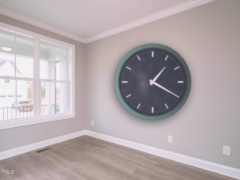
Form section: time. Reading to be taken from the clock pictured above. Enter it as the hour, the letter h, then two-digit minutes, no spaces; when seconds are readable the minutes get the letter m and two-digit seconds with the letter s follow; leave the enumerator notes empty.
1h20
